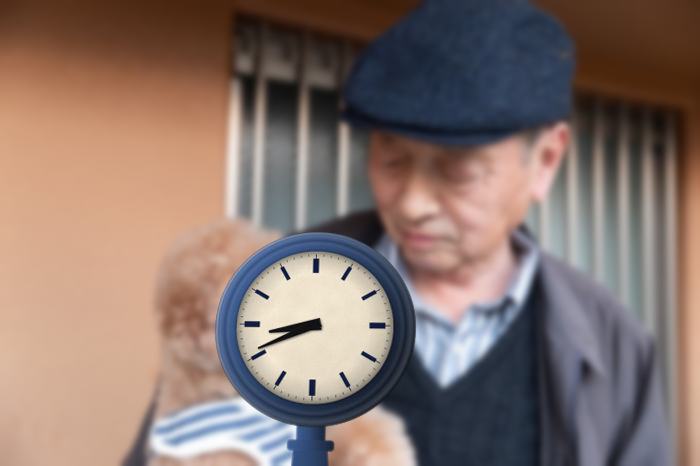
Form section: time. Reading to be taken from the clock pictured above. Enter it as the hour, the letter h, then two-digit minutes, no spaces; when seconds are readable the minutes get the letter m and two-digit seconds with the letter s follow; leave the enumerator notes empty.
8h41
